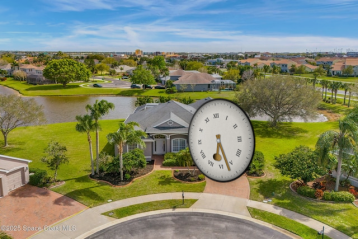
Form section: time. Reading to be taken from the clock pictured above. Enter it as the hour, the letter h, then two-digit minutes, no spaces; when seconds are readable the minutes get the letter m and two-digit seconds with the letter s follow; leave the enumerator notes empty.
6h27
